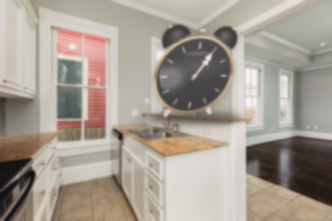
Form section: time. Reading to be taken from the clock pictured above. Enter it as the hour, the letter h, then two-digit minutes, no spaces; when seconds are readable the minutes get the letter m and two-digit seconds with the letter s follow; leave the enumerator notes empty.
1h05
